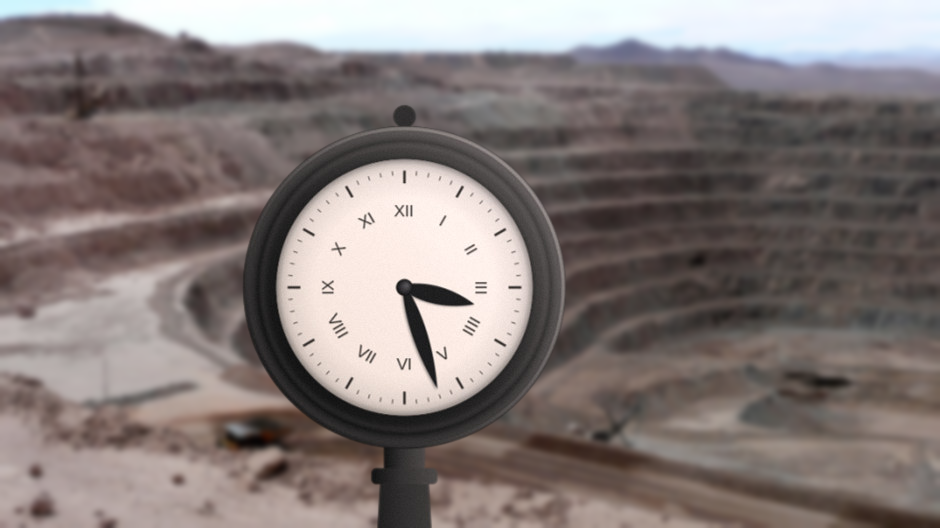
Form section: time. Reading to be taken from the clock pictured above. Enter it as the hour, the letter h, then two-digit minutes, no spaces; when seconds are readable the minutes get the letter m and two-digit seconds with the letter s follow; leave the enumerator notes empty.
3h27
